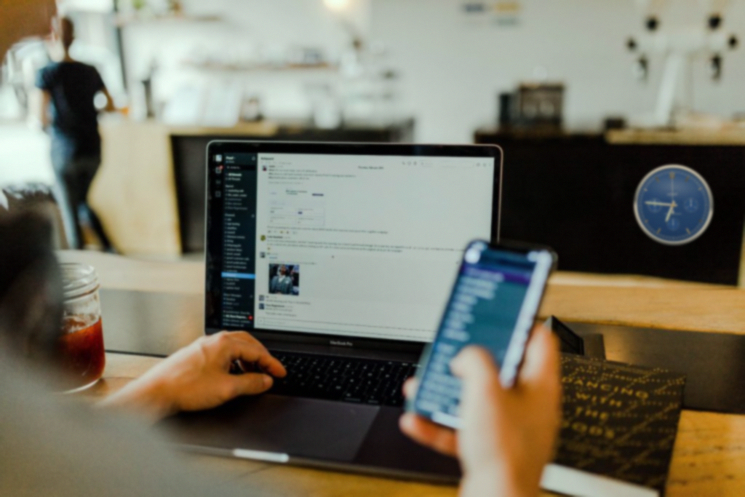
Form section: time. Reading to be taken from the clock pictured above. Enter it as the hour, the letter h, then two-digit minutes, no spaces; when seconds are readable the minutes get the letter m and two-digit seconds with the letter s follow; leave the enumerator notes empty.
6h46
